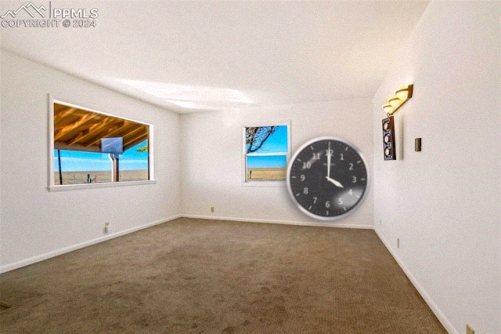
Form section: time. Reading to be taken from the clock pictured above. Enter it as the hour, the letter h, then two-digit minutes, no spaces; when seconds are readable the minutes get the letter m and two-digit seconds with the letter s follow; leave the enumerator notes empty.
4h00
